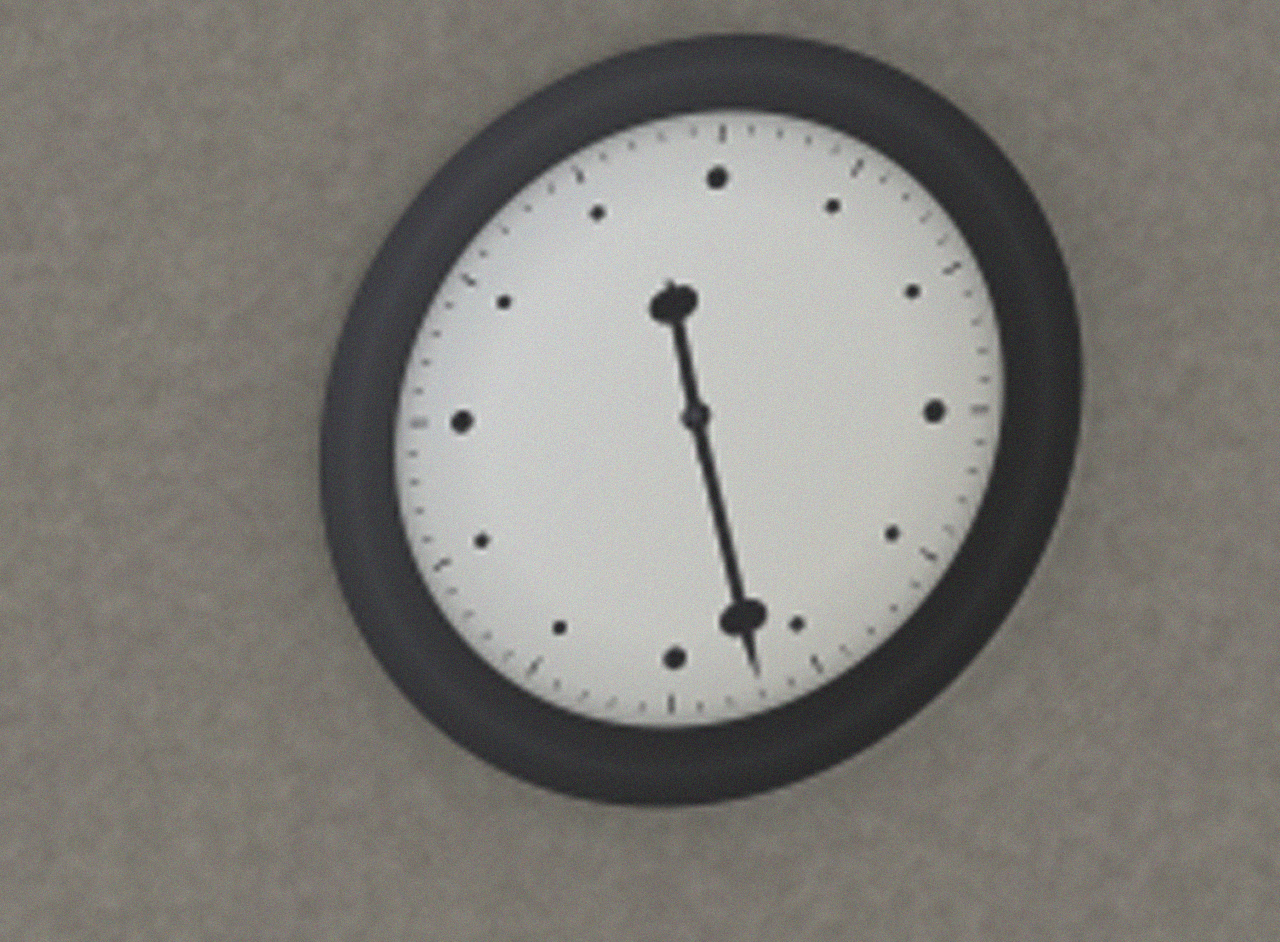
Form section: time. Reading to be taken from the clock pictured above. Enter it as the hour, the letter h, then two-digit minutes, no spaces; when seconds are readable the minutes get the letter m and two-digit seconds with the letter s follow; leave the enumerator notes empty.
11h27
